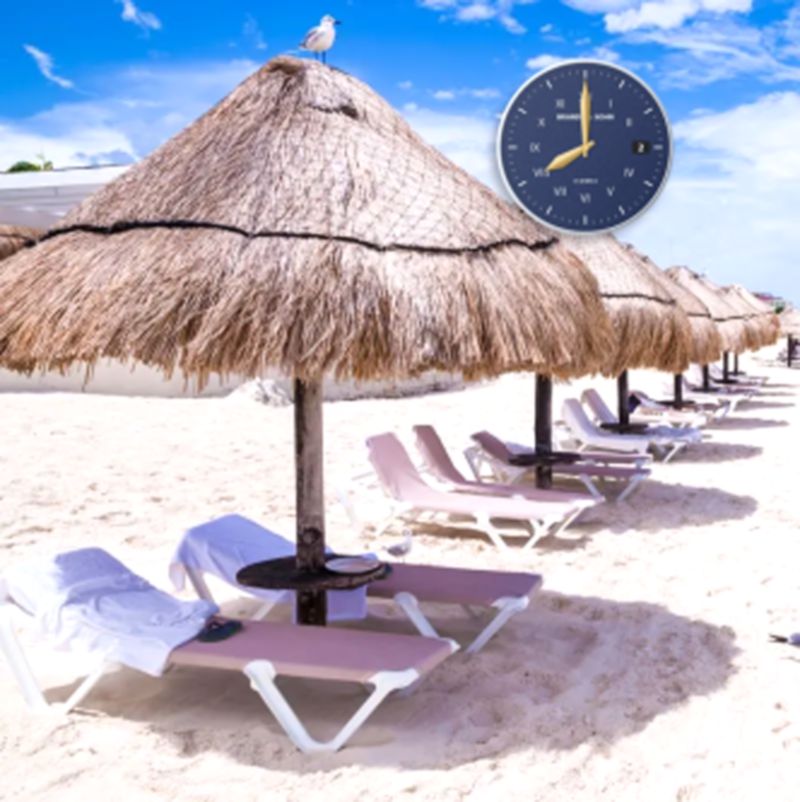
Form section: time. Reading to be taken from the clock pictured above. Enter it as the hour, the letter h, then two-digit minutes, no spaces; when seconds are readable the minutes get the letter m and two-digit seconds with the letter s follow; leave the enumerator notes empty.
8h00
